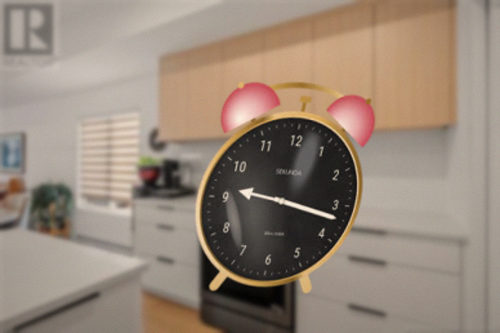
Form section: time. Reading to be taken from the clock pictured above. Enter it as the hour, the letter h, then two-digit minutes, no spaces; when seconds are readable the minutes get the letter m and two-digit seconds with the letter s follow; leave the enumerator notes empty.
9h17
